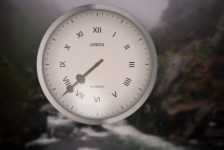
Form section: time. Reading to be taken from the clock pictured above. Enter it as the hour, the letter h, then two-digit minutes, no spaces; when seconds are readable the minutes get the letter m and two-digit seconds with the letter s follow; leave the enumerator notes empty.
7h38
